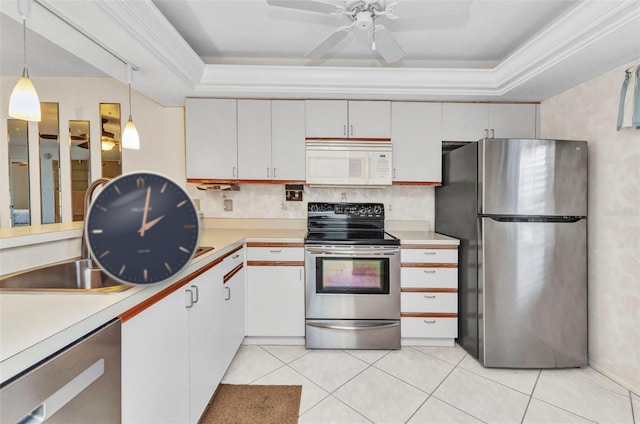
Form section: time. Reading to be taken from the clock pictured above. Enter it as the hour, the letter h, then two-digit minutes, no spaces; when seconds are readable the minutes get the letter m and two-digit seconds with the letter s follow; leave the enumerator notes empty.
2h02
